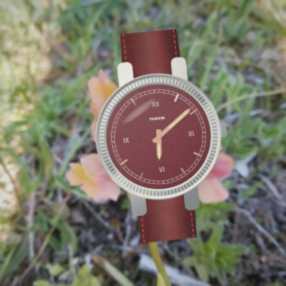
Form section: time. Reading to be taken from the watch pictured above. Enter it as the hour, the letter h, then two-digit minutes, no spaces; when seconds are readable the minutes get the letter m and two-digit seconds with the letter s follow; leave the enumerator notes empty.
6h09
